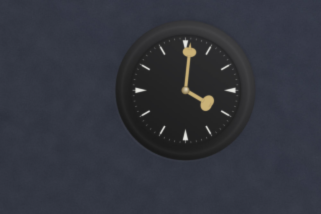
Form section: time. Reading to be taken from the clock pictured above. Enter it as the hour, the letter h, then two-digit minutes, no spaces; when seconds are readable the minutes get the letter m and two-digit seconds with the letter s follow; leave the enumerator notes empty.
4h01
